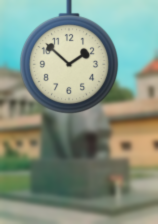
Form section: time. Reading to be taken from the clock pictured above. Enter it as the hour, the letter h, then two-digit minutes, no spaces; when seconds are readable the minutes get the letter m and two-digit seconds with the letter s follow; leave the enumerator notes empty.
1h52
